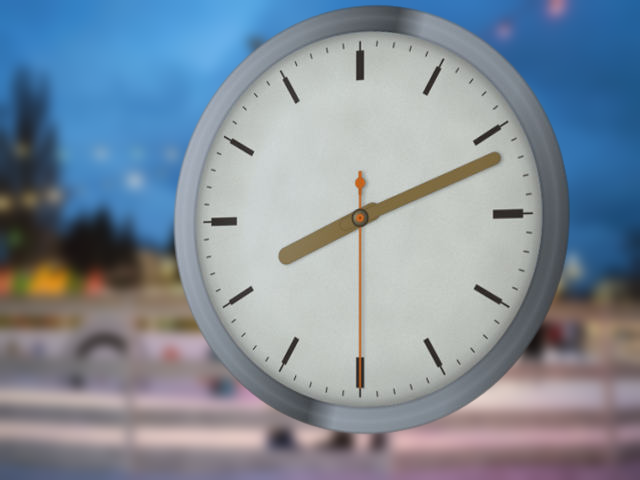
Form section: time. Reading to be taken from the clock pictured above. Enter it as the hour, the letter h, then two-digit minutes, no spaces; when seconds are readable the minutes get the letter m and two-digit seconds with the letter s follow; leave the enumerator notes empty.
8h11m30s
